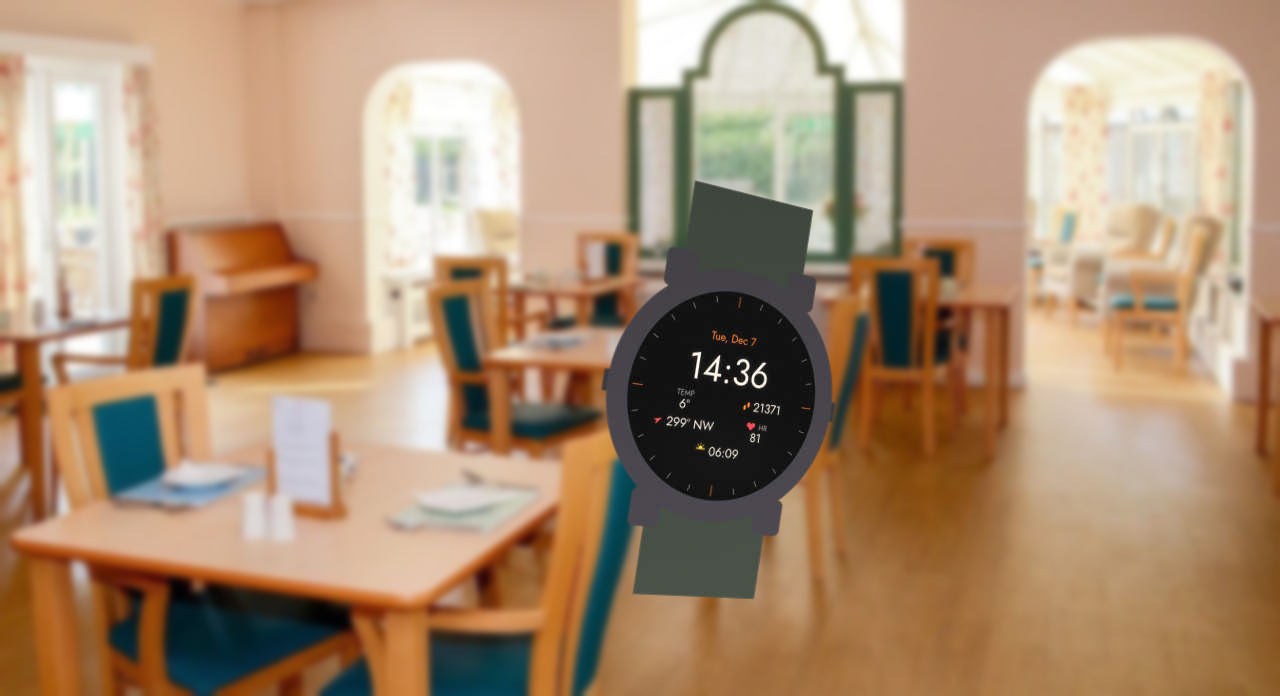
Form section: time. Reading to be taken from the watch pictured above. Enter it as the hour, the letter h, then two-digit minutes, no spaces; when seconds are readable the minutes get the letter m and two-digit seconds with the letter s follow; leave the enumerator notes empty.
14h36
